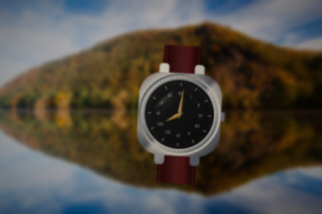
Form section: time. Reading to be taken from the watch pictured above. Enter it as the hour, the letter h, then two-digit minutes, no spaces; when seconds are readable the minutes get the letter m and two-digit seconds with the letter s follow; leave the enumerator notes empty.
8h01
